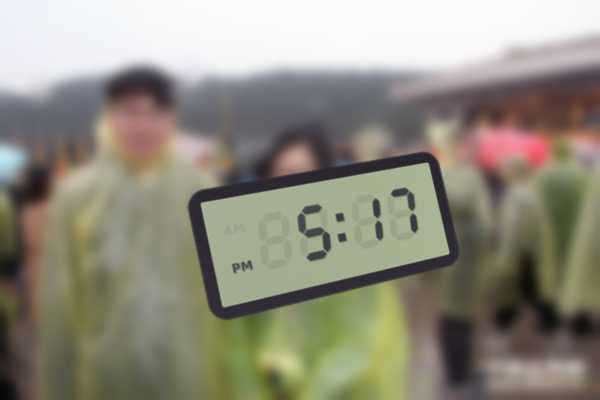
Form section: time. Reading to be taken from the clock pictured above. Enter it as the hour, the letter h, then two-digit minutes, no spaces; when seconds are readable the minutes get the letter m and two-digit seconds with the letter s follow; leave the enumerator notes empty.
5h17
